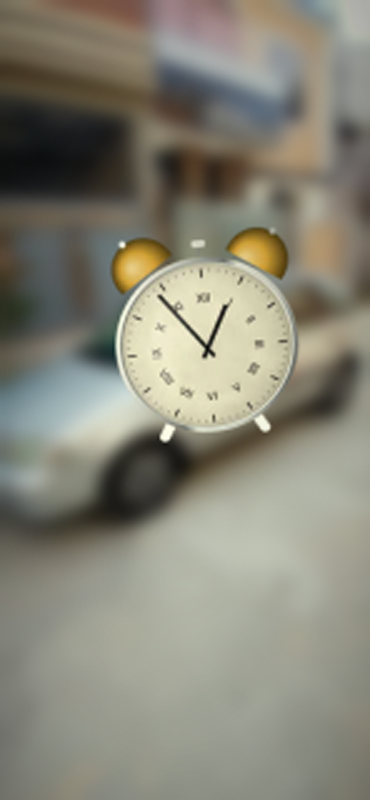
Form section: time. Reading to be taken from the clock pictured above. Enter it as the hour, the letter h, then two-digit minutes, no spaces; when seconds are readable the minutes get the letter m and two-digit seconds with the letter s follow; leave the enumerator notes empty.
12h54
